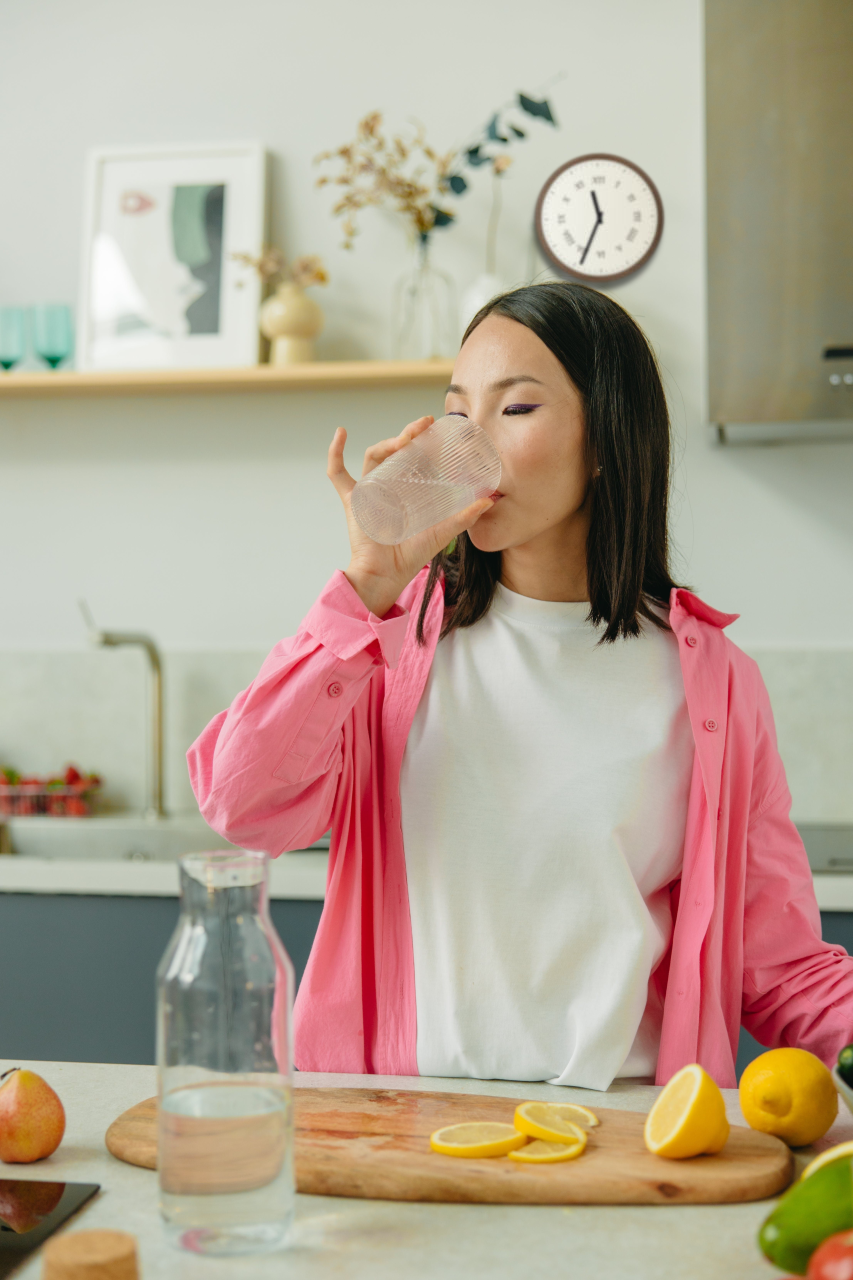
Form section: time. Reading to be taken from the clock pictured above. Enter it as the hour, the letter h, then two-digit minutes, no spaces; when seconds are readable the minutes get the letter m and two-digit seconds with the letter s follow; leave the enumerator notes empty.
11h34
